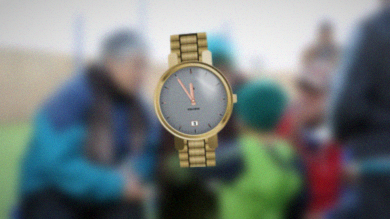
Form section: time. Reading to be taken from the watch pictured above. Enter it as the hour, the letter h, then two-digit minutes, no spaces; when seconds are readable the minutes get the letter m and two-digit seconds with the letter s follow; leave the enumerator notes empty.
11h55
